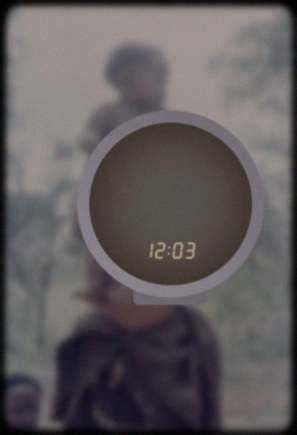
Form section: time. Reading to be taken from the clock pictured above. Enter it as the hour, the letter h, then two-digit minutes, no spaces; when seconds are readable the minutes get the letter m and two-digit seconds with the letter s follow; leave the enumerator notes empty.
12h03
